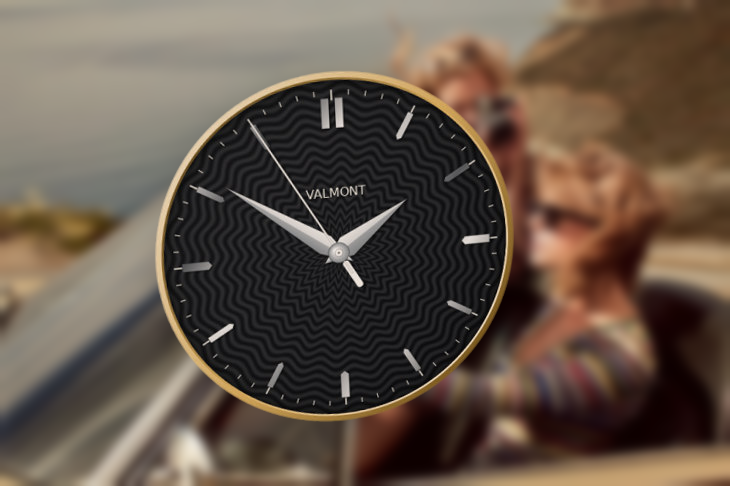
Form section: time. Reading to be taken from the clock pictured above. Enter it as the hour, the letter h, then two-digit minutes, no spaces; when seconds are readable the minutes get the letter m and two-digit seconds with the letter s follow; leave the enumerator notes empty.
1h50m55s
